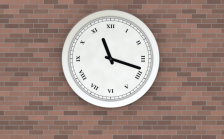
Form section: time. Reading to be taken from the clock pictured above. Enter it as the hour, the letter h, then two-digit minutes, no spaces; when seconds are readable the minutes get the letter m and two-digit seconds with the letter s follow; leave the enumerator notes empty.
11h18
